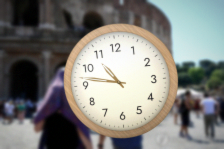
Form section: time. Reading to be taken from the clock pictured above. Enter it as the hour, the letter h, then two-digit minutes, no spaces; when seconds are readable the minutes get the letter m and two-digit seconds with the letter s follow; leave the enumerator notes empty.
10h47
